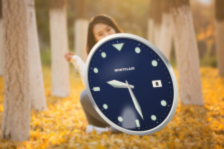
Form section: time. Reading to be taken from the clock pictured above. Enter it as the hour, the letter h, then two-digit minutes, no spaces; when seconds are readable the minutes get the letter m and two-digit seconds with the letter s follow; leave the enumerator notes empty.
9h28
